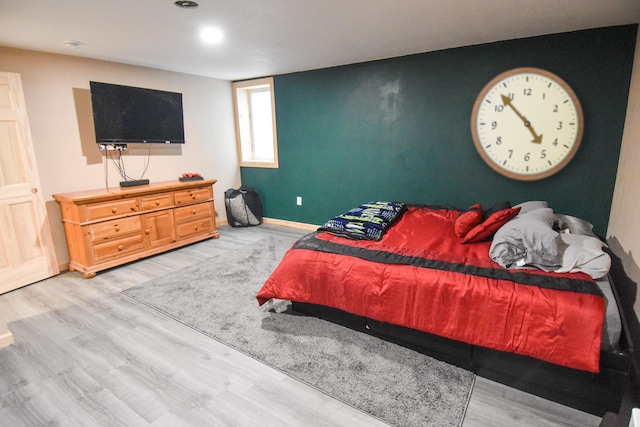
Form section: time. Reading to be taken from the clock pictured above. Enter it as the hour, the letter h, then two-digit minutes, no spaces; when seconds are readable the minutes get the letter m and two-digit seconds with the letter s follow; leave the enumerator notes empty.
4h53
